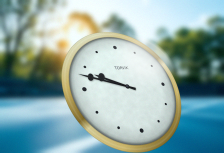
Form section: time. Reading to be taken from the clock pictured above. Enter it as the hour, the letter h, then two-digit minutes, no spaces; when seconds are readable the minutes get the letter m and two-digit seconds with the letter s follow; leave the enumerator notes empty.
9h48
